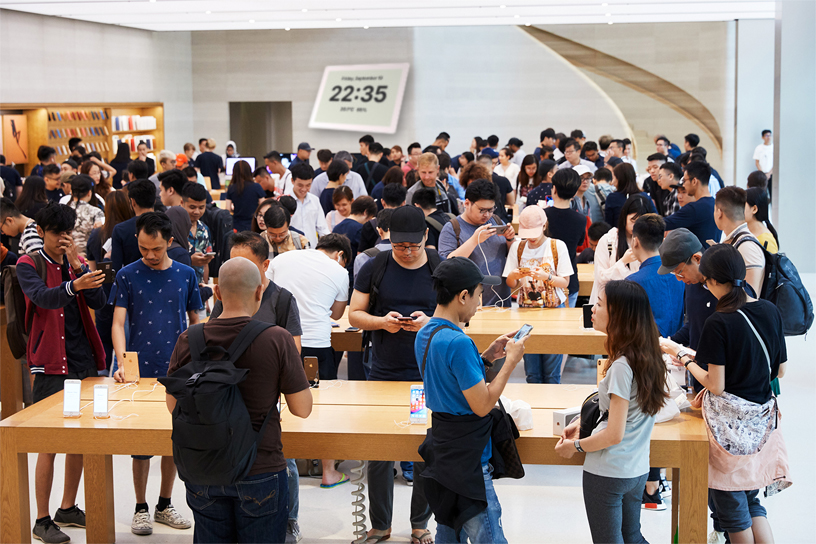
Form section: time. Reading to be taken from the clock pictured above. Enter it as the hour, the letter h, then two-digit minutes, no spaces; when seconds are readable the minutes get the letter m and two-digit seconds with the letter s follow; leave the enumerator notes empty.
22h35
